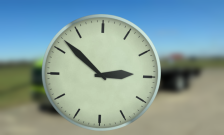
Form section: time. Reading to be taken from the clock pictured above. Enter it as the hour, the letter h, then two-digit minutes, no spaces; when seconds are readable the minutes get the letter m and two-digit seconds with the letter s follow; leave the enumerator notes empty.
2h52
